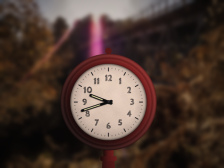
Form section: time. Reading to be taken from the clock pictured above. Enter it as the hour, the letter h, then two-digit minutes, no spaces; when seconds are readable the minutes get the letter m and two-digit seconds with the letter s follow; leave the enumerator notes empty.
9h42
